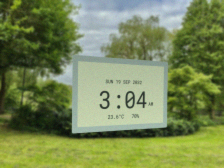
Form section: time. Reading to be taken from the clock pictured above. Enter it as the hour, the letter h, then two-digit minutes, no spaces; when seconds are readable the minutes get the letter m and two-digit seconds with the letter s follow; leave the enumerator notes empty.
3h04
